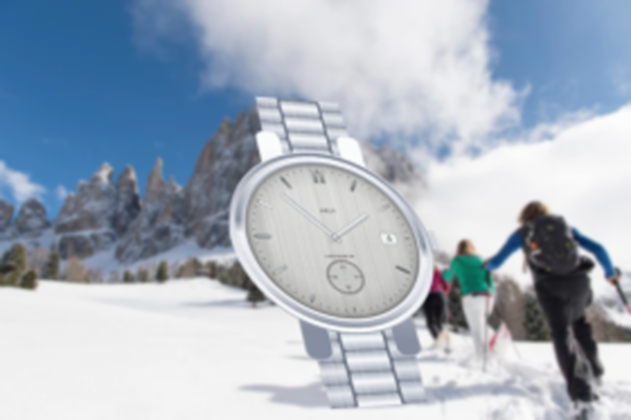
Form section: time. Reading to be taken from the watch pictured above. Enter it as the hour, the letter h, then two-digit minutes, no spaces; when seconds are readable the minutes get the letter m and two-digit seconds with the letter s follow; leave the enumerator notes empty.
1h53
